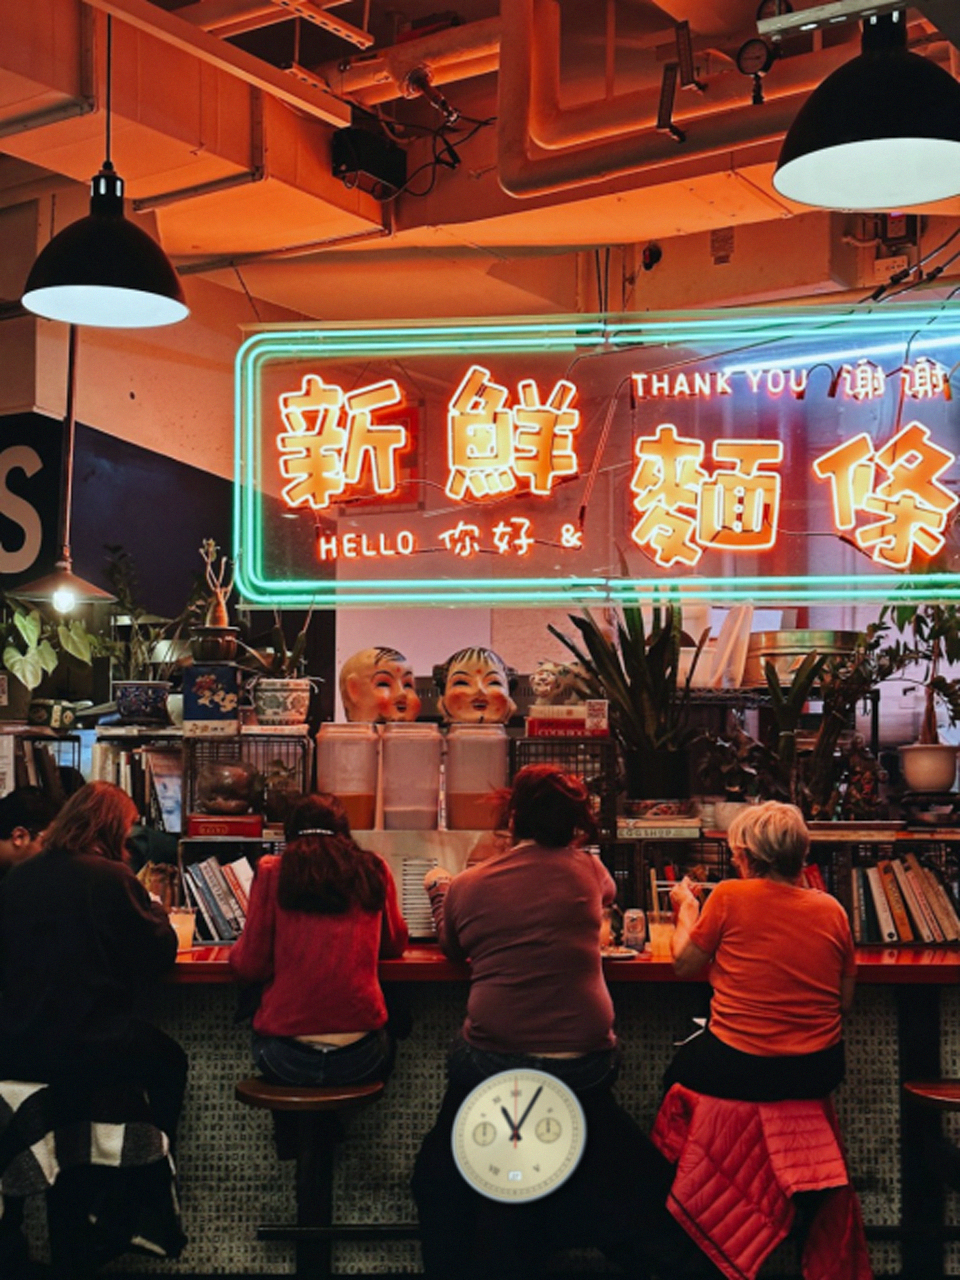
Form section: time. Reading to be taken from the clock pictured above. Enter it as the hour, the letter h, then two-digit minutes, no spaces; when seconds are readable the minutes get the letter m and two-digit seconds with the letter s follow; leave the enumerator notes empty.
11h05
